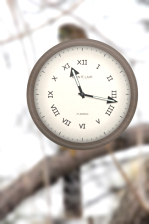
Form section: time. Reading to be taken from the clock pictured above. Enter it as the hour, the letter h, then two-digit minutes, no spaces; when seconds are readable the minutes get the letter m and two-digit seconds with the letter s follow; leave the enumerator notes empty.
11h17
